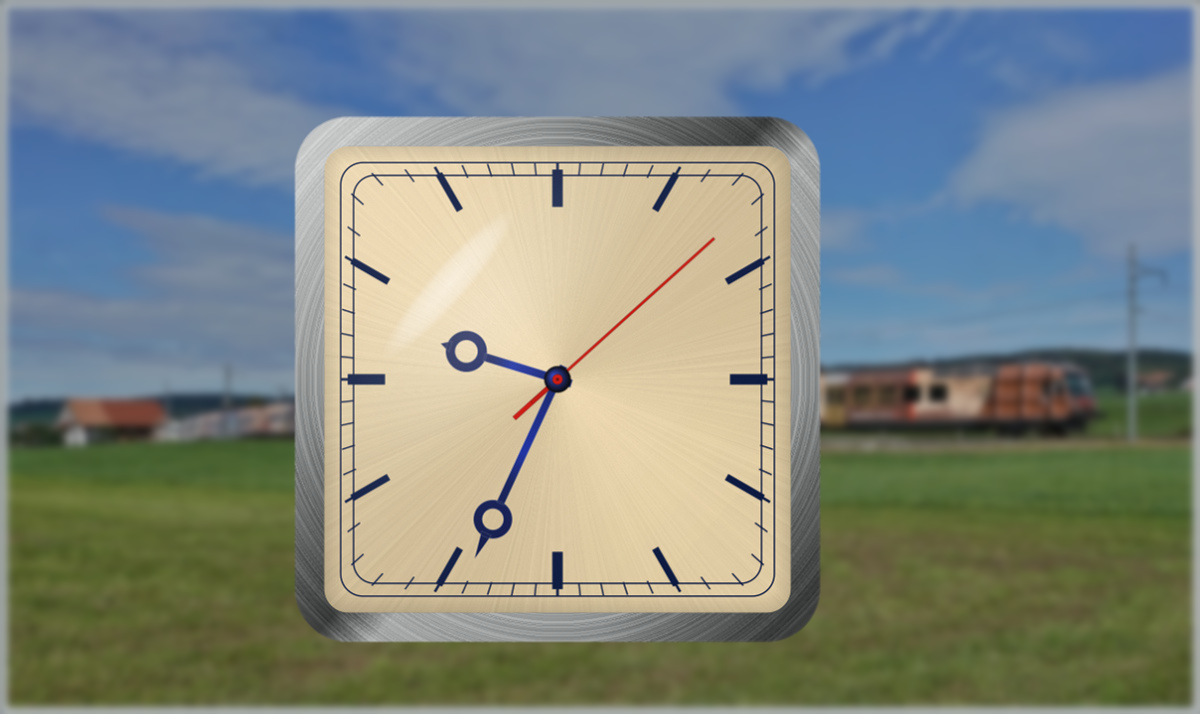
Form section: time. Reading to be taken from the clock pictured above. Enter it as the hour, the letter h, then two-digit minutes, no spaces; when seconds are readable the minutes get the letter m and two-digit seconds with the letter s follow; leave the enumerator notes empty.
9h34m08s
